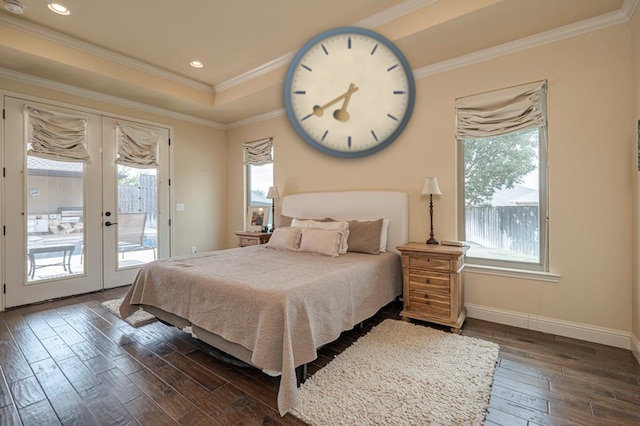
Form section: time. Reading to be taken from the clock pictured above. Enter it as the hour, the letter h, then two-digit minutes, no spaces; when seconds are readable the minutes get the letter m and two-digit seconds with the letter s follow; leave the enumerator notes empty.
6h40
